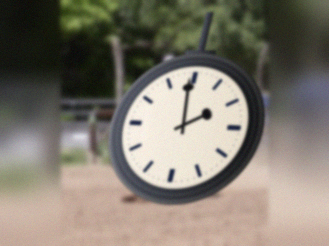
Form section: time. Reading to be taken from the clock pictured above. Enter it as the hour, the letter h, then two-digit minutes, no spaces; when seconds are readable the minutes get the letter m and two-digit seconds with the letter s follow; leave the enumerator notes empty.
1h59
